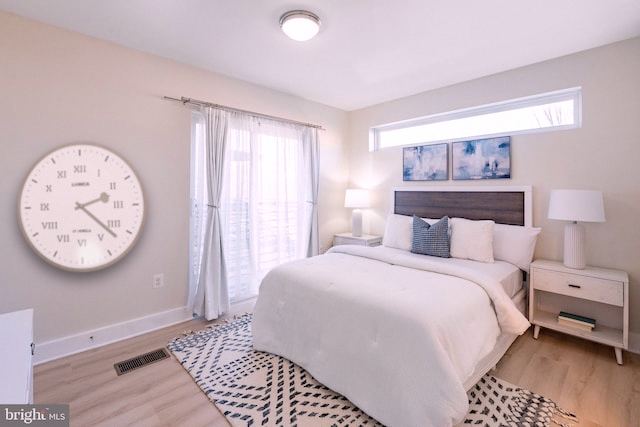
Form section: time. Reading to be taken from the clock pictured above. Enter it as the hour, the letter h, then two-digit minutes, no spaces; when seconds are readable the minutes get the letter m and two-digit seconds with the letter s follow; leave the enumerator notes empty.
2h22
